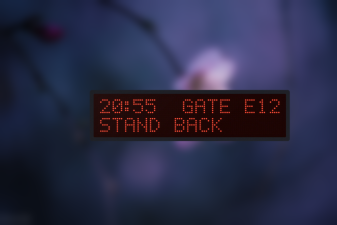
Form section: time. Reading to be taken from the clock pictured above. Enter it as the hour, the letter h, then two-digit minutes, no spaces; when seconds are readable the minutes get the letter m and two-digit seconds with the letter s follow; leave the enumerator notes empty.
20h55
